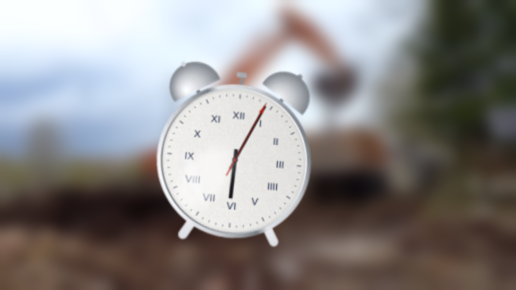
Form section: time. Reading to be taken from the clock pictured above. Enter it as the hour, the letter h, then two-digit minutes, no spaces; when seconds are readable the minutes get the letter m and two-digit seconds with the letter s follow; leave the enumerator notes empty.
6h04m04s
